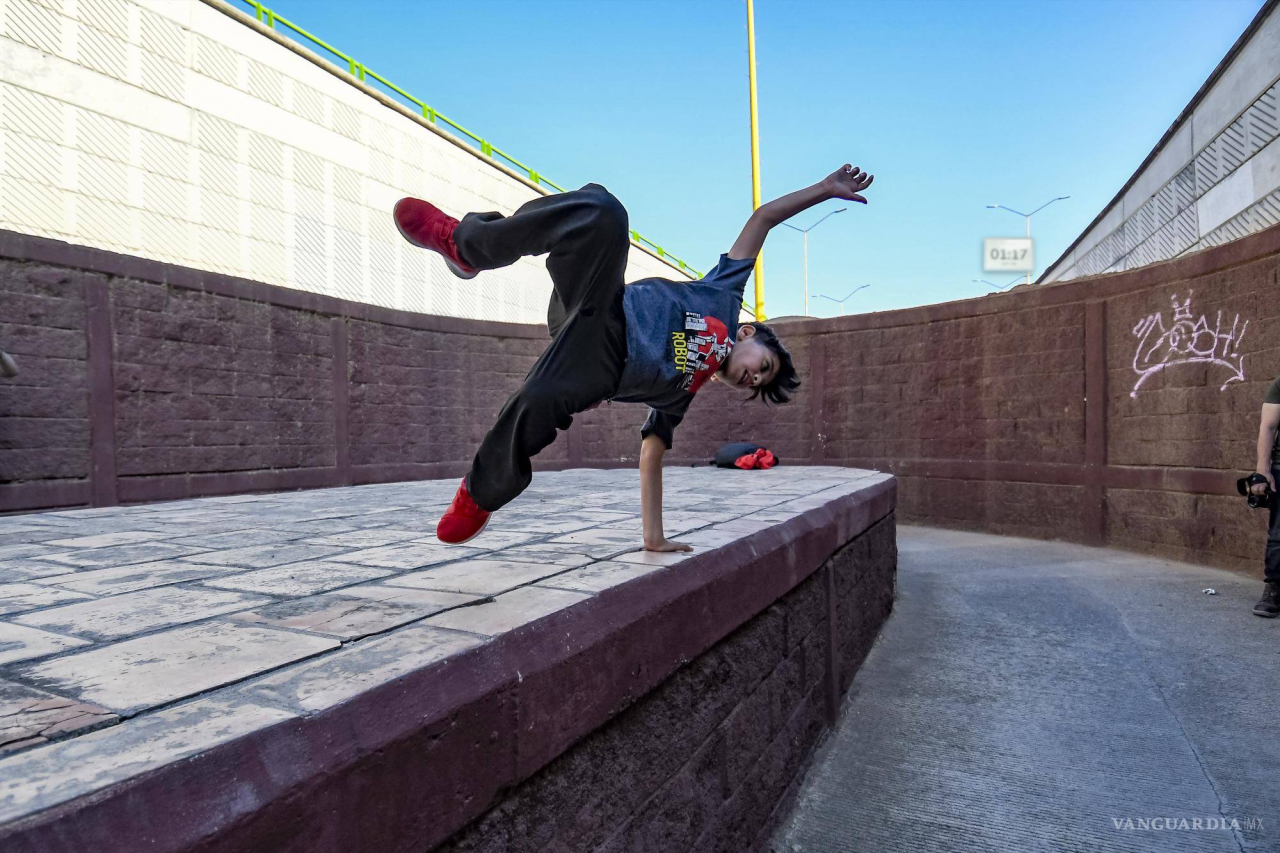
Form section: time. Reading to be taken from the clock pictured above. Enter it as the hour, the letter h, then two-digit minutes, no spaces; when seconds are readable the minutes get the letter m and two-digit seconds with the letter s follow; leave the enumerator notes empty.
1h17
